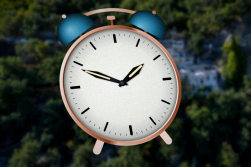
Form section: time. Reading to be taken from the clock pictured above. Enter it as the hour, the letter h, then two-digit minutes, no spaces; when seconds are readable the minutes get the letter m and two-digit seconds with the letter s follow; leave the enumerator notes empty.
1h49
